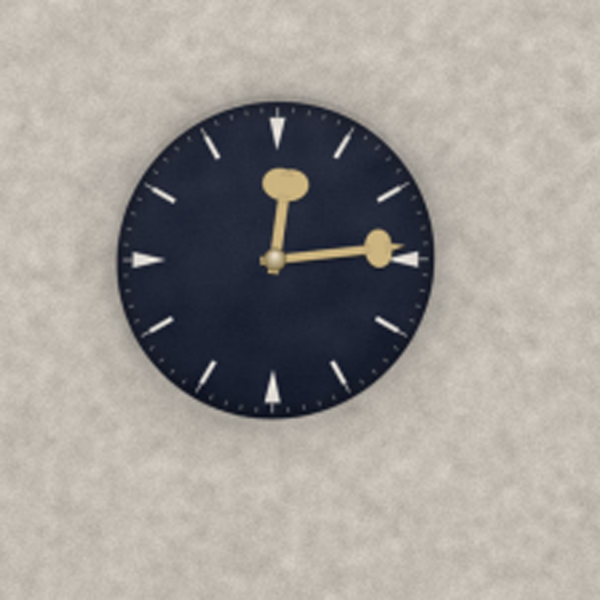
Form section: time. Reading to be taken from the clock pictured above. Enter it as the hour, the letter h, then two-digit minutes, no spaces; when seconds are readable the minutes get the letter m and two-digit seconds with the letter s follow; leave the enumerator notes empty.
12h14
